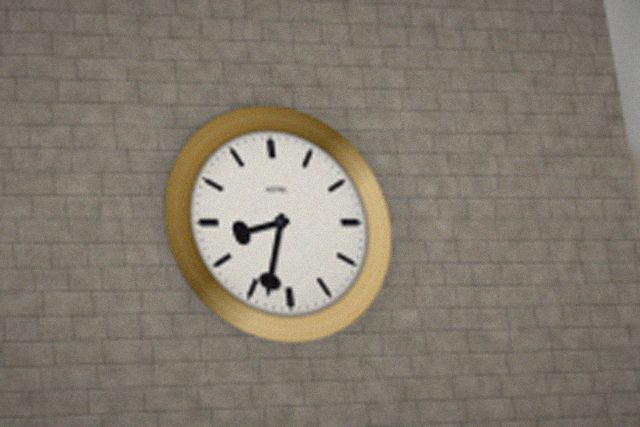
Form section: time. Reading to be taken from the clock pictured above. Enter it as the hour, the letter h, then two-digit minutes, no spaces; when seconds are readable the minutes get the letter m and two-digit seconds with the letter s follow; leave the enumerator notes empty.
8h33
